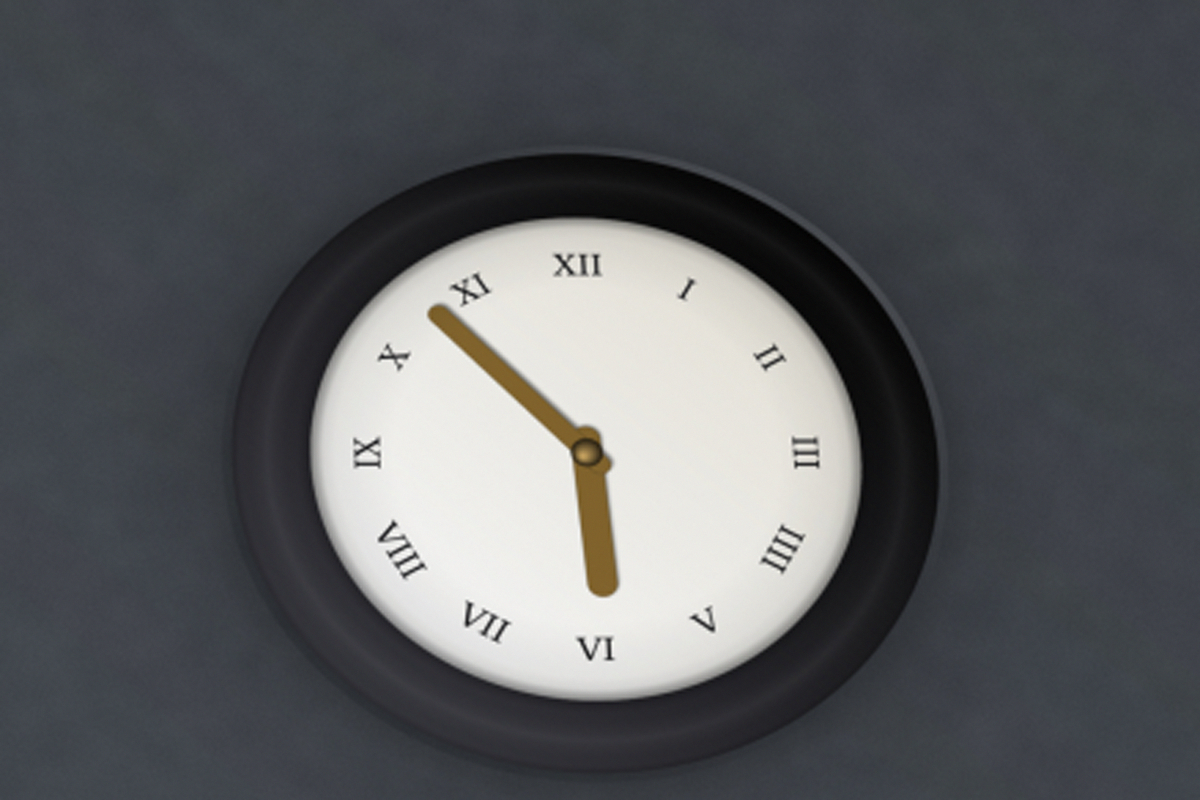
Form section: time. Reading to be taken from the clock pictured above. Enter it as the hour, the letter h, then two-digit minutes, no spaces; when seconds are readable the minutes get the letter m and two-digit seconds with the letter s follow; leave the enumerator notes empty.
5h53
